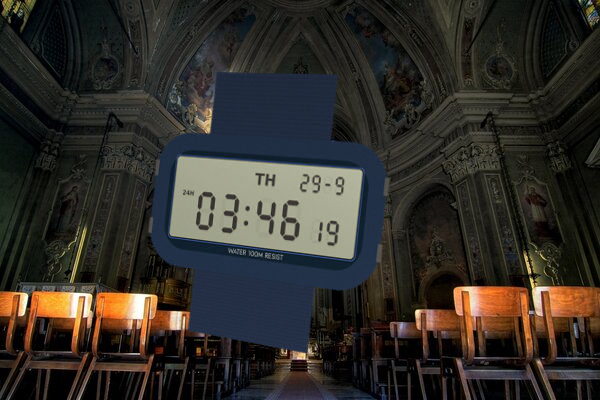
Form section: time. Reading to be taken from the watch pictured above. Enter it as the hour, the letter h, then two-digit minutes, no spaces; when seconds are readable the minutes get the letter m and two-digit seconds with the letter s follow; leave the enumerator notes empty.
3h46m19s
